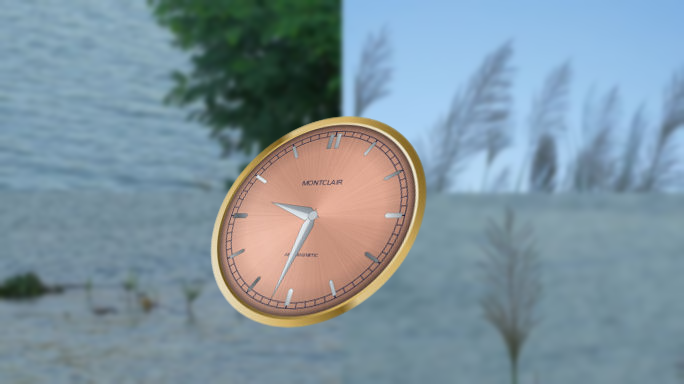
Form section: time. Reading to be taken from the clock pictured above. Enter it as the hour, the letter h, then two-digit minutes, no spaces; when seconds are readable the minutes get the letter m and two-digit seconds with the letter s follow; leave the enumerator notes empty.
9h32
